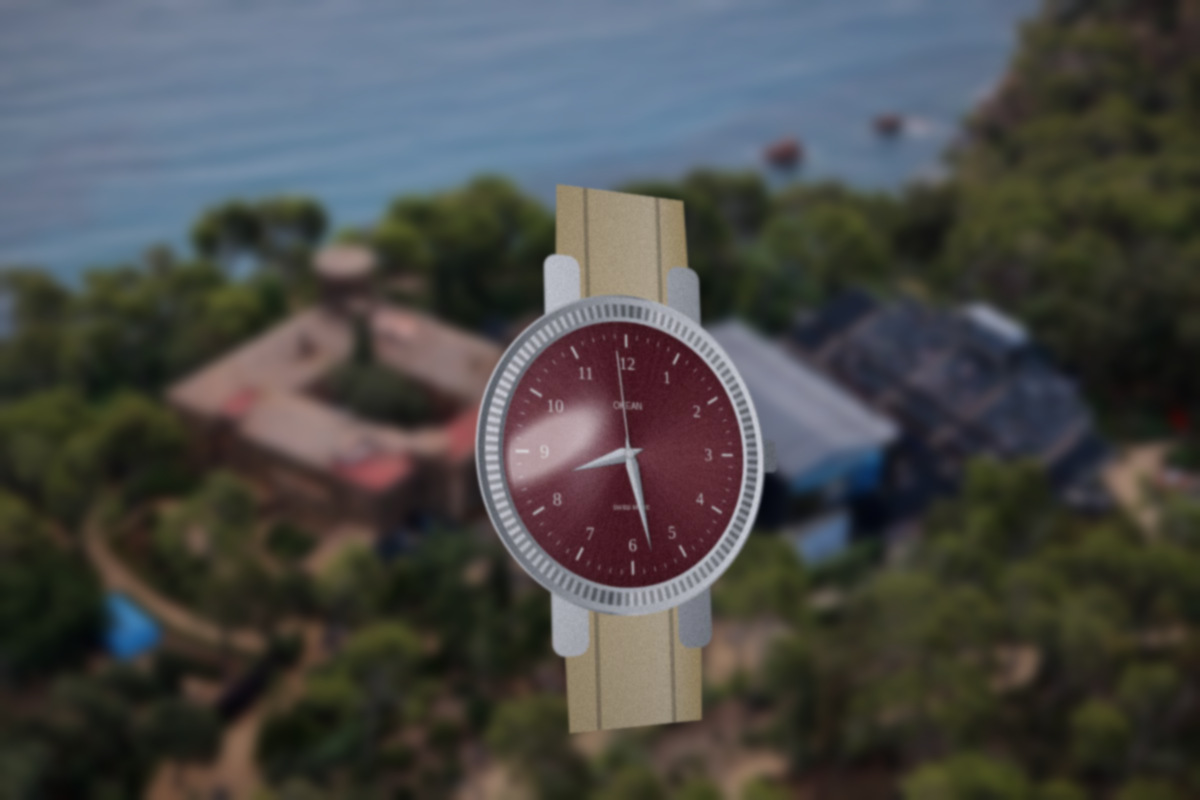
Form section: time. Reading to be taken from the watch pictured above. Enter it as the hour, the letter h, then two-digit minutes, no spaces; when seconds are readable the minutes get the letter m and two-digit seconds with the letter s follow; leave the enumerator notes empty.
8h27m59s
